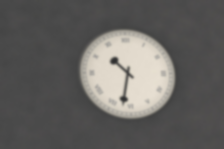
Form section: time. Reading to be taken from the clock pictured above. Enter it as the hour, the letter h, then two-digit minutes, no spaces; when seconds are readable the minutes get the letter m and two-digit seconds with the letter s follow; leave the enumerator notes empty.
10h32
